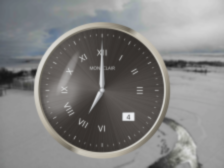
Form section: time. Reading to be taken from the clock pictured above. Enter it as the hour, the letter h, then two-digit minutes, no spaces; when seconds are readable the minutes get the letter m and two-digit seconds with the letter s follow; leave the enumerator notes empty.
7h00
